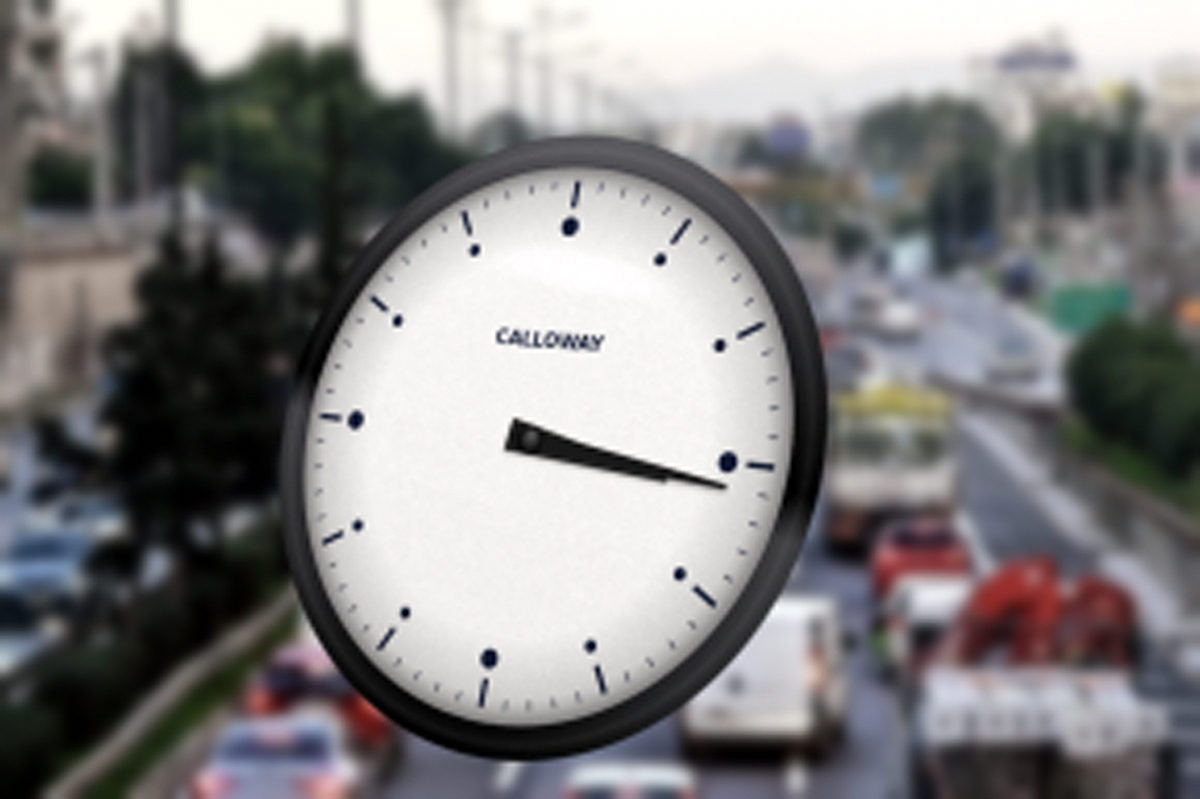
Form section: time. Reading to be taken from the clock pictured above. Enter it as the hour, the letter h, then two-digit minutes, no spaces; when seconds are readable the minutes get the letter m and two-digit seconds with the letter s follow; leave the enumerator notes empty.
3h16
